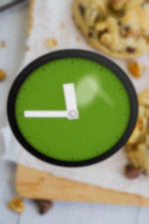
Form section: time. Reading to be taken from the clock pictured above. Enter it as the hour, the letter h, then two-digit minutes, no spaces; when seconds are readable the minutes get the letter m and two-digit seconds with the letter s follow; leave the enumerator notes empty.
11h45
